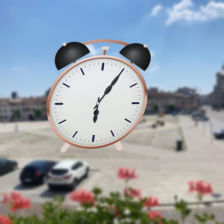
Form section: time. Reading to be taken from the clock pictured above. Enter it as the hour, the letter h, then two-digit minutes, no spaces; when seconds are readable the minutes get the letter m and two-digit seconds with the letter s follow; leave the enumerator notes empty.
6h05
